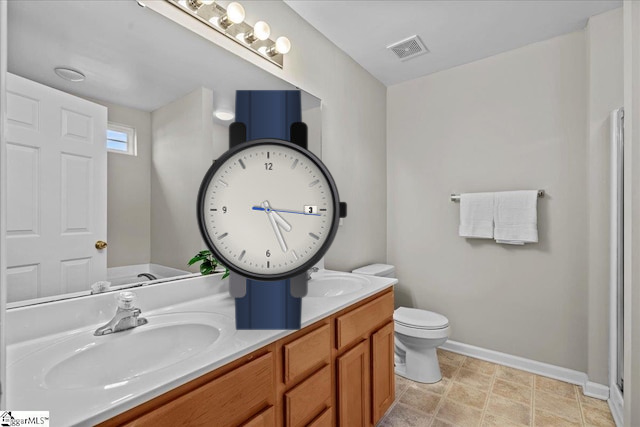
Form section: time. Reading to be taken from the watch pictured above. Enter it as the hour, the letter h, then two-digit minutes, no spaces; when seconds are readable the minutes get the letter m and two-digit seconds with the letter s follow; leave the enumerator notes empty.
4h26m16s
